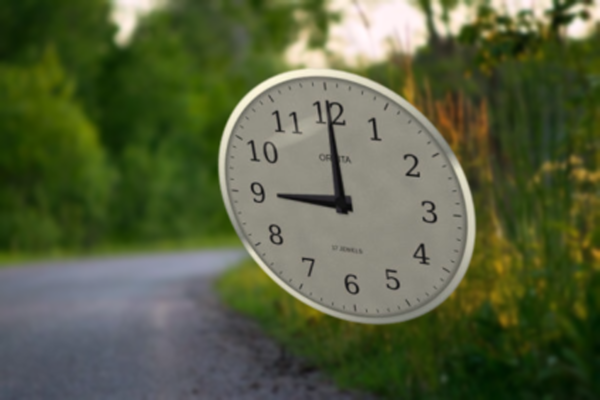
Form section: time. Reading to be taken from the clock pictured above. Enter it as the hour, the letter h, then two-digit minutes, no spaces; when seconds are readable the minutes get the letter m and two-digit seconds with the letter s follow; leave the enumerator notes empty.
9h00
